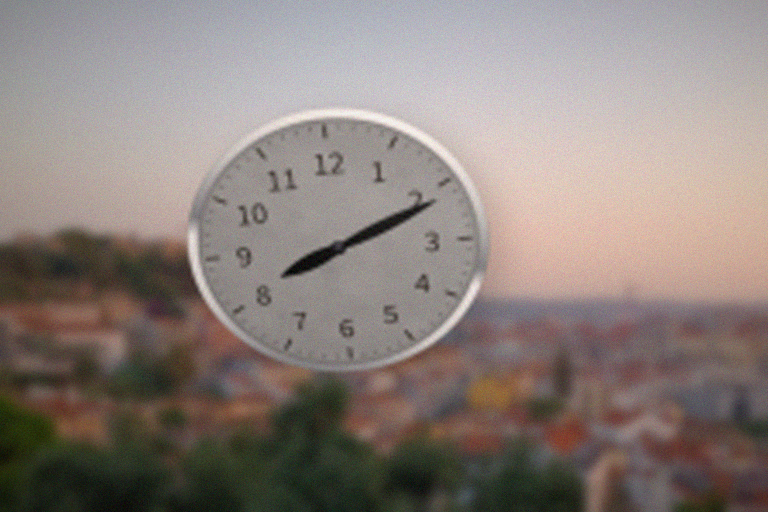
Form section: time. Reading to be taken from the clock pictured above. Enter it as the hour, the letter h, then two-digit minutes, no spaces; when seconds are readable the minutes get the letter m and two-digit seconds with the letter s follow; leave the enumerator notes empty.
8h11
